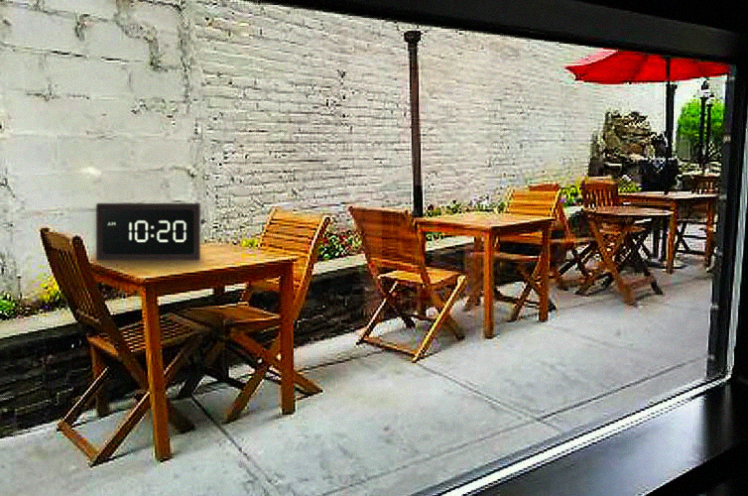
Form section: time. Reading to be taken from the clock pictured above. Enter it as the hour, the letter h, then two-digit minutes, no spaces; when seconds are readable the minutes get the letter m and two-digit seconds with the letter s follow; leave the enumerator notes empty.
10h20
